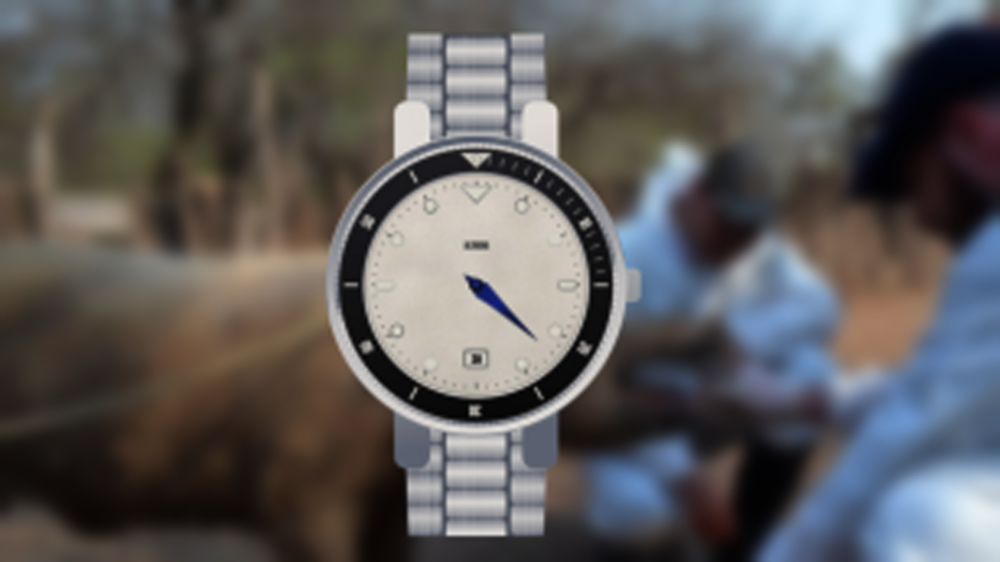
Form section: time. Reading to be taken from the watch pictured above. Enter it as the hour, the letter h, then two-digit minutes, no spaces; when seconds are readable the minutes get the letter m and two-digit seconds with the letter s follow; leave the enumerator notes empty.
4h22
